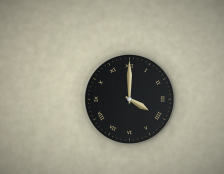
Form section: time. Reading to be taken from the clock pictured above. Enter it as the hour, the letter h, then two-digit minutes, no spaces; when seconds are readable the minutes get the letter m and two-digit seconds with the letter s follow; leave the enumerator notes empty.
4h00
